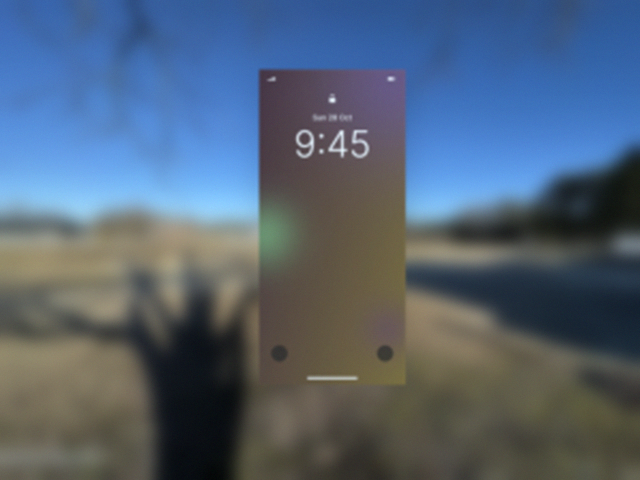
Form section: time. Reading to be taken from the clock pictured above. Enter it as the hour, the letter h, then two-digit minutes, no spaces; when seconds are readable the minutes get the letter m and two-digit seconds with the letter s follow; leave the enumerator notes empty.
9h45
